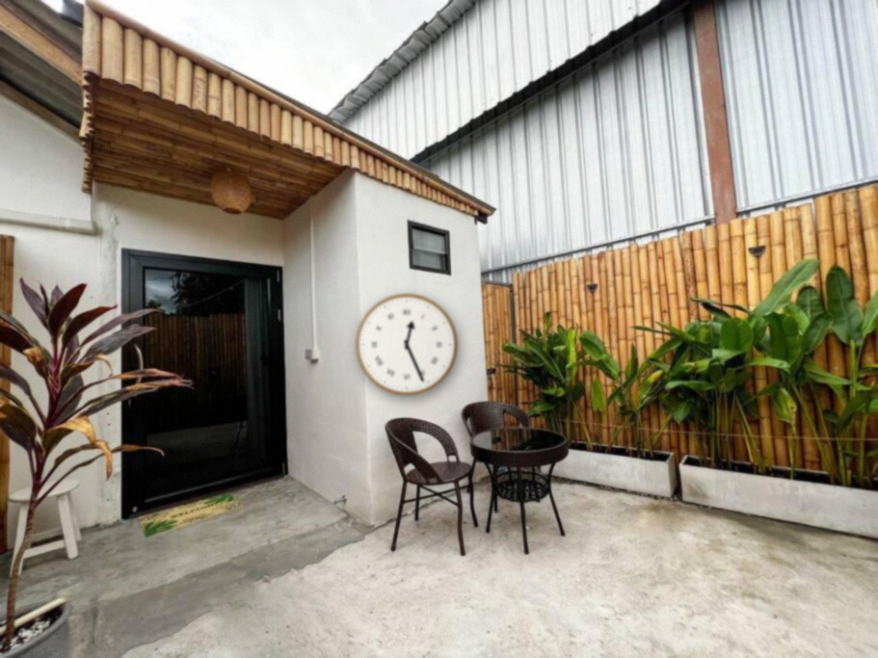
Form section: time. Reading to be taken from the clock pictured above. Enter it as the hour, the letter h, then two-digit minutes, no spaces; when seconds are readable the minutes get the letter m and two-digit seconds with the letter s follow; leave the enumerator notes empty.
12h26
